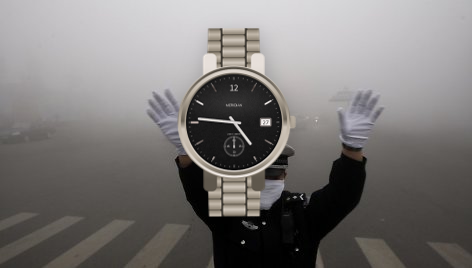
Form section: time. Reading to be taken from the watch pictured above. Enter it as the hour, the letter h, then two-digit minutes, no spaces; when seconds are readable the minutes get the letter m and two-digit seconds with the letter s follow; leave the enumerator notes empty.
4h46
